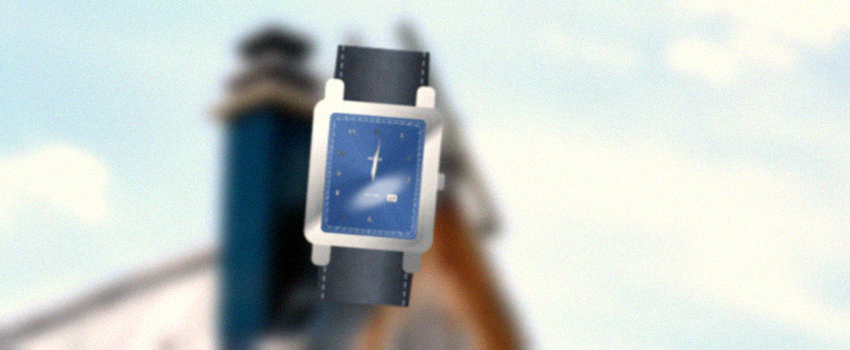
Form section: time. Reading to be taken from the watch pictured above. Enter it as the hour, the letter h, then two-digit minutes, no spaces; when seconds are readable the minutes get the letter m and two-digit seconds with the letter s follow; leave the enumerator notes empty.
12h01
